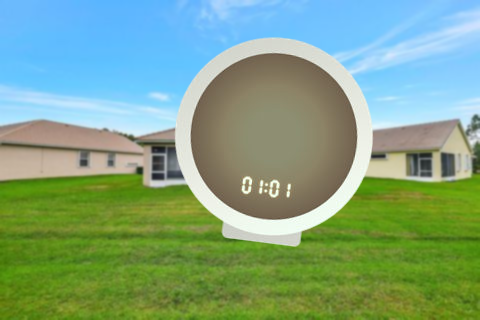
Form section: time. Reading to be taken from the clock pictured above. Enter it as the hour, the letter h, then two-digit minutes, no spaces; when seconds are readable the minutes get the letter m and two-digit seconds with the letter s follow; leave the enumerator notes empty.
1h01
